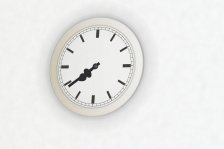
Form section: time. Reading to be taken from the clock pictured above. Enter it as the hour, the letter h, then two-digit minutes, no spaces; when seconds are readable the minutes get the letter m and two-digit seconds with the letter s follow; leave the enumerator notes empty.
7h39
